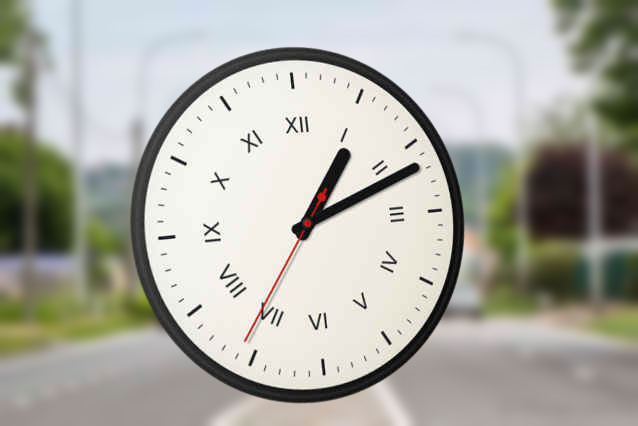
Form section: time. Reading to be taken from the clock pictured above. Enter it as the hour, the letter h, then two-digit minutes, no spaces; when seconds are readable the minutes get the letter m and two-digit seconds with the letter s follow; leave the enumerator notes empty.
1h11m36s
